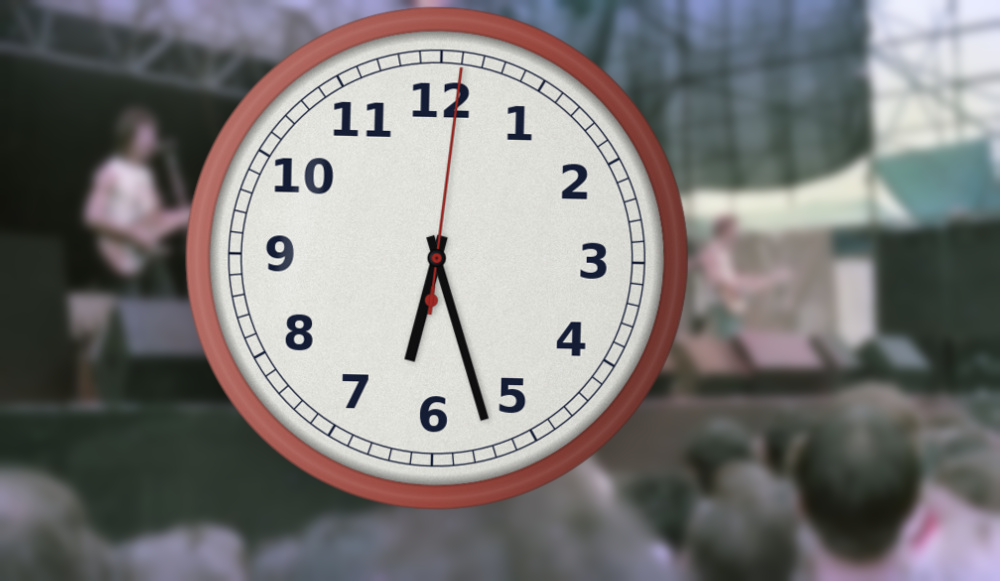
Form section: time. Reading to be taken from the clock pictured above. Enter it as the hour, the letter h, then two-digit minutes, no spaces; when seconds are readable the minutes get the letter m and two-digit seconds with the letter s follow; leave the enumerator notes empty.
6h27m01s
